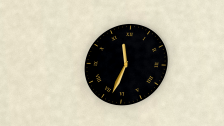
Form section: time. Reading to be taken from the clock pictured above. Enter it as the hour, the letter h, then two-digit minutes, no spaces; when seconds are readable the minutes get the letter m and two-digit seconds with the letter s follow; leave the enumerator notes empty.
11h33
